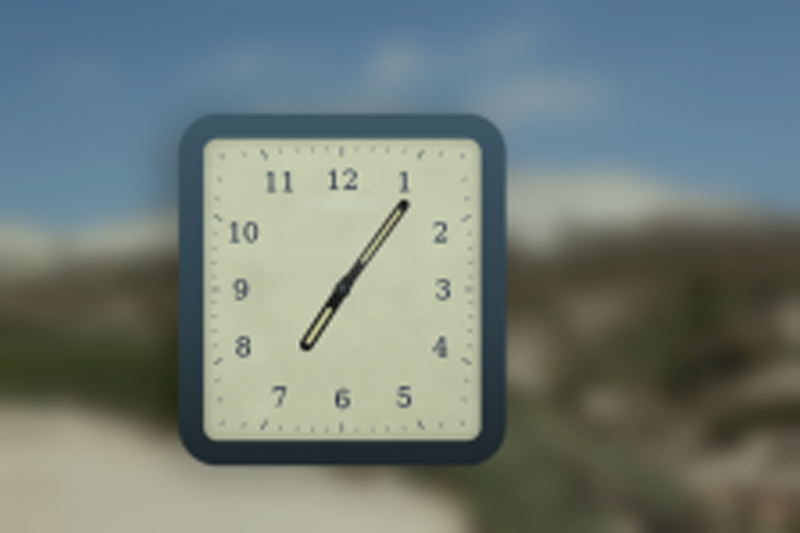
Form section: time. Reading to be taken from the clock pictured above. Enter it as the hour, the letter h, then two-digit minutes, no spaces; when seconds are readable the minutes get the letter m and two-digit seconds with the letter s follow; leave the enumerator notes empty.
7h06
